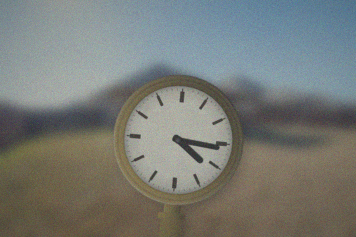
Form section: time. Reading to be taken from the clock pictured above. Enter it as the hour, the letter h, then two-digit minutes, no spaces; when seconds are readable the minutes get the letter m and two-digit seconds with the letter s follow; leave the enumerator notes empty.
4h16
